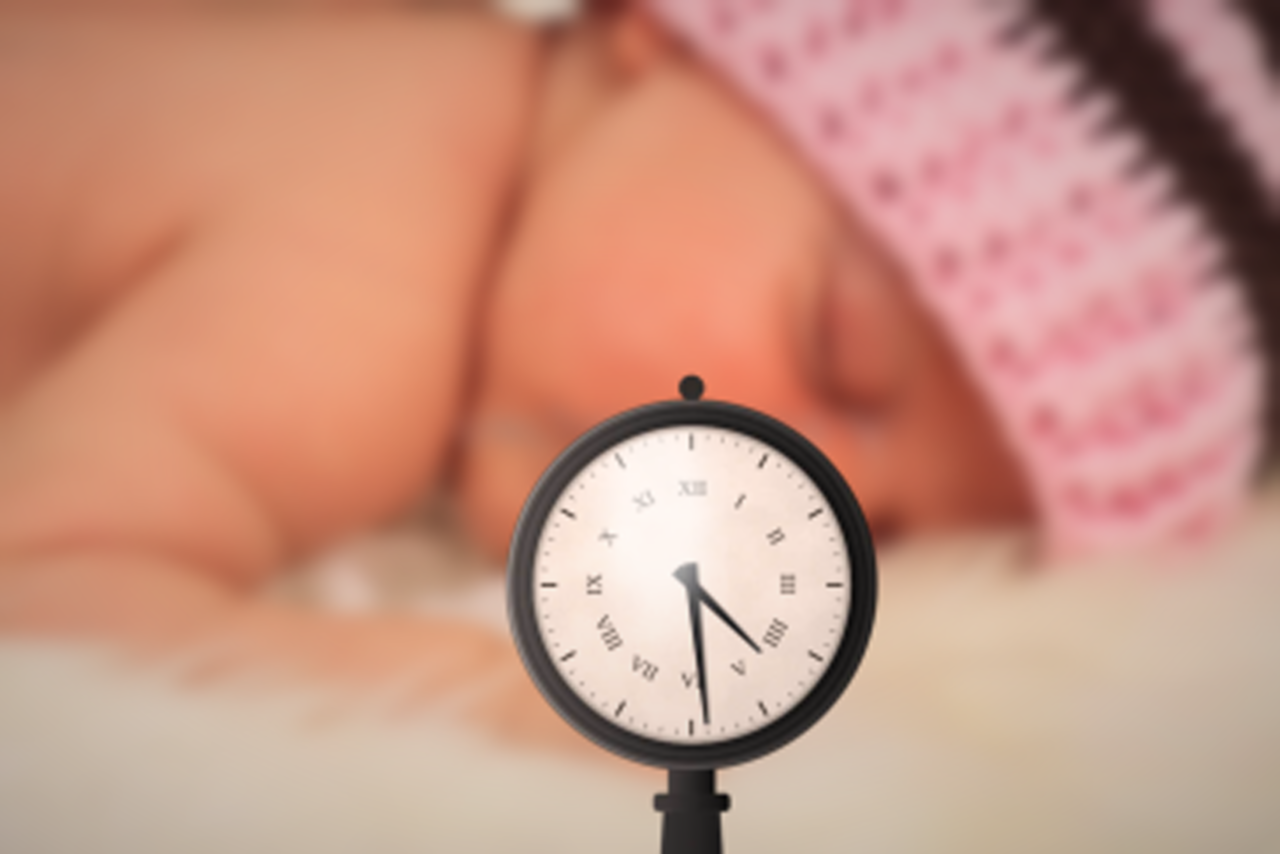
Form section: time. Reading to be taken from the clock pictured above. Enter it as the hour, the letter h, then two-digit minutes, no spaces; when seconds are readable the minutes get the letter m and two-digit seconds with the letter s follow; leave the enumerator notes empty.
4h29
